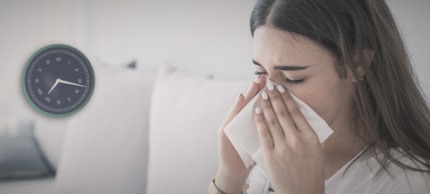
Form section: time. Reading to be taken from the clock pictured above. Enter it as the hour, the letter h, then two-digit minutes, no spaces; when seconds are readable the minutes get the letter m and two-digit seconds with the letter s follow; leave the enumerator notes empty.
7h17
